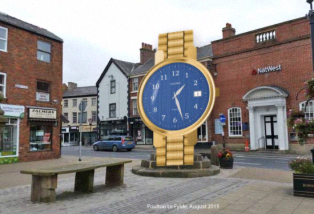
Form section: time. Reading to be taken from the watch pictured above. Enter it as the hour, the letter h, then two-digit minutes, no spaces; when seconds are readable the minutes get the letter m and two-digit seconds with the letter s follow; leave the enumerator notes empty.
1h27
